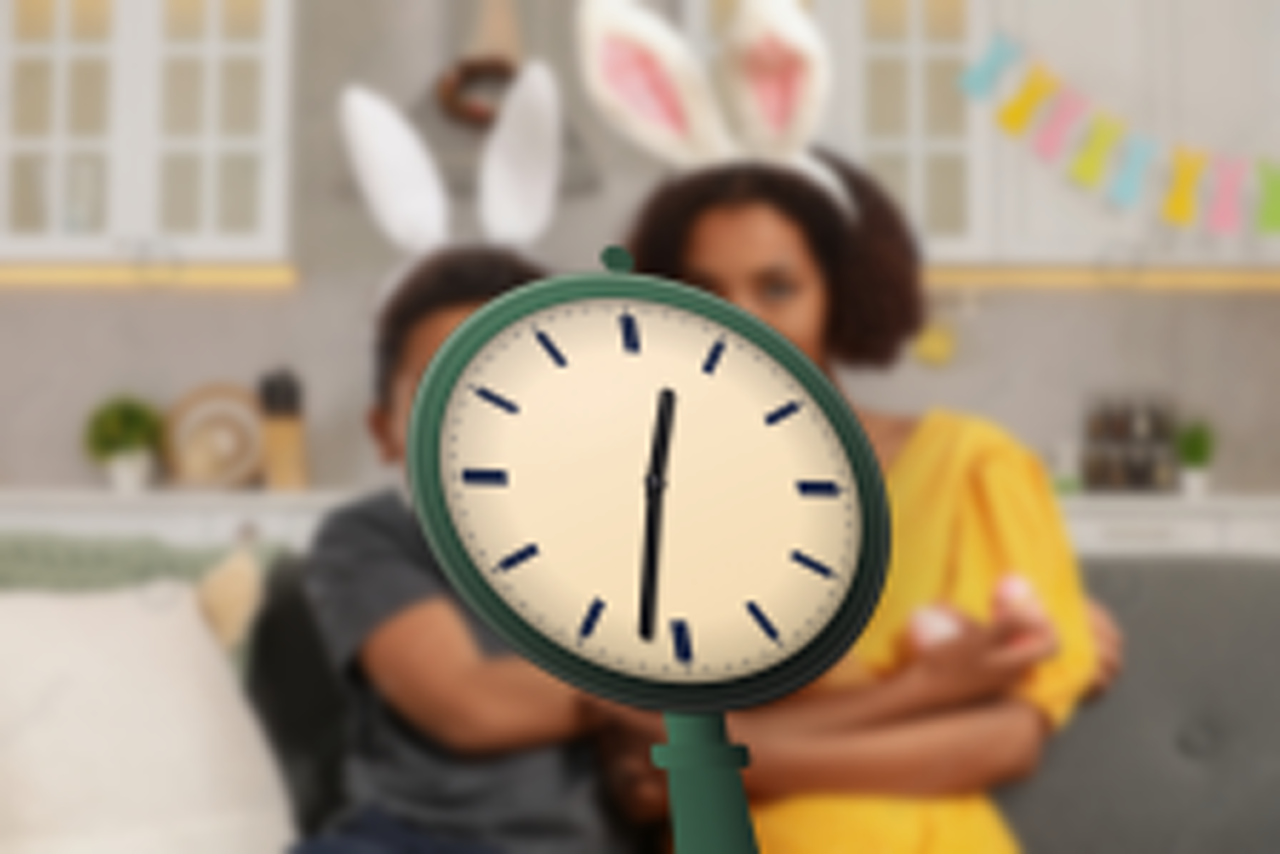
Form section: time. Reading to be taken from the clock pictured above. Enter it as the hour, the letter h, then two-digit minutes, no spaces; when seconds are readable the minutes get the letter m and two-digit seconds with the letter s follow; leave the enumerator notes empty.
12h32
